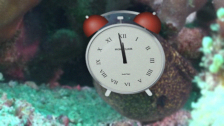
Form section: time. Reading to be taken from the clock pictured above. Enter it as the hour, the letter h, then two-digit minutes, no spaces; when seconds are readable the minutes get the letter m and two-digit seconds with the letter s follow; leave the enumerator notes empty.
11h59
